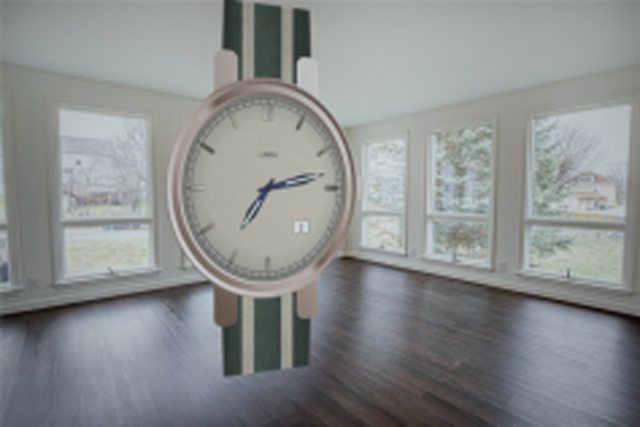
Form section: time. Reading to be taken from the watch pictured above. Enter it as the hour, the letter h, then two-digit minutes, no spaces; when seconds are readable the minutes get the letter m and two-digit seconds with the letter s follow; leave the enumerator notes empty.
7h13
